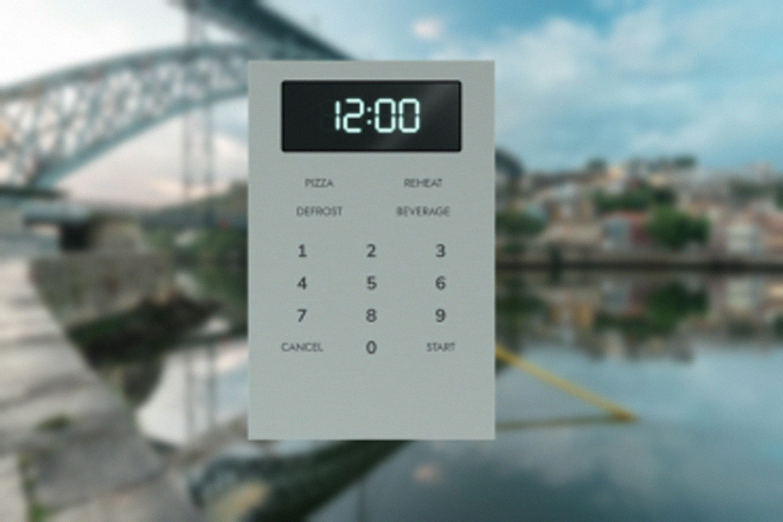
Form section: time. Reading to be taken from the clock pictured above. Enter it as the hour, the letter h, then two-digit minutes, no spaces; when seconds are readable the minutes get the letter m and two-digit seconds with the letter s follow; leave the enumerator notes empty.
12h00
